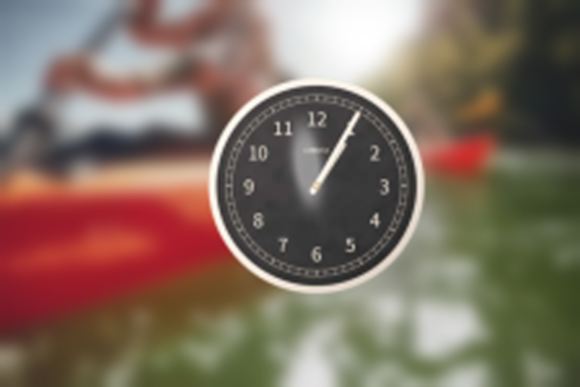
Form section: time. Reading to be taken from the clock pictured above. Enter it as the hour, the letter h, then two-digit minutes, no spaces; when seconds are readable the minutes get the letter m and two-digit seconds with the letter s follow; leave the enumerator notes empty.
1h05
